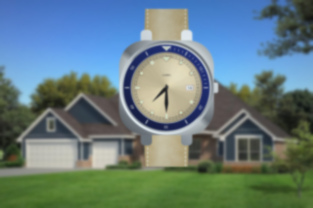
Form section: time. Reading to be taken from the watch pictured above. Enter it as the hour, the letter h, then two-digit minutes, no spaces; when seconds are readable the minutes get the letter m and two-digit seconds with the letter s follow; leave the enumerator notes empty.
7h30
